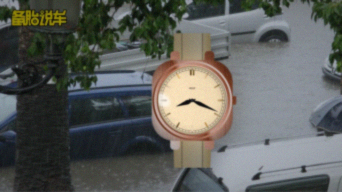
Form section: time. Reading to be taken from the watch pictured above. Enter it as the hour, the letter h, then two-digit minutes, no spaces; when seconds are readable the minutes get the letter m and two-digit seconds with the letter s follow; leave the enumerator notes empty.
8h19
